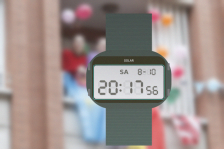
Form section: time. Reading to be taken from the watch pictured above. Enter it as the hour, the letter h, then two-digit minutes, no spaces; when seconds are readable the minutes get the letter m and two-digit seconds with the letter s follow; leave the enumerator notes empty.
20h17m56s
